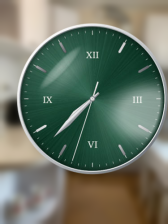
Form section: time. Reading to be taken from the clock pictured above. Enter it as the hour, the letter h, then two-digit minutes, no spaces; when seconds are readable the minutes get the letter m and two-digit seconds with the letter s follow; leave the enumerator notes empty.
7h37m33s
